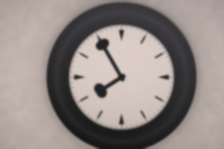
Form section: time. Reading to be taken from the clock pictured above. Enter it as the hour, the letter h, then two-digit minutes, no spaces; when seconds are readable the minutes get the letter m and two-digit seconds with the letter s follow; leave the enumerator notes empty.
7h55
